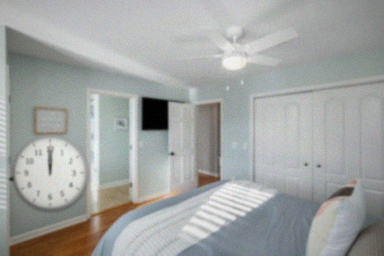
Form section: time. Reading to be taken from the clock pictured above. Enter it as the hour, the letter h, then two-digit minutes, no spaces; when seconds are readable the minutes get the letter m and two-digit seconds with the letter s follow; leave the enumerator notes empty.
12h00
